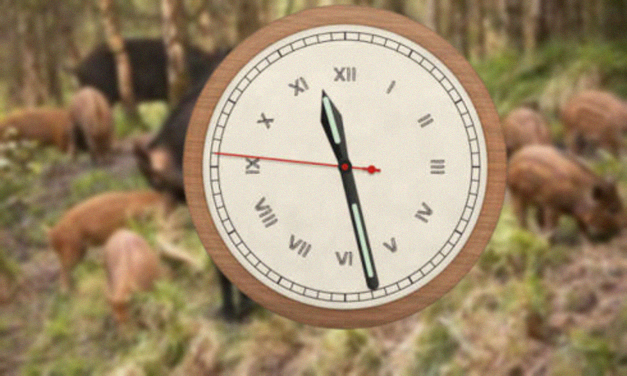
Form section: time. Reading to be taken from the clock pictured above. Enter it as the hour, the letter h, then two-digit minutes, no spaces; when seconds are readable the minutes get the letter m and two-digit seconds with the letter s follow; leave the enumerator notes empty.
11h27m46s
